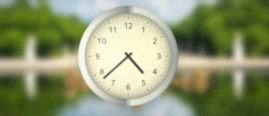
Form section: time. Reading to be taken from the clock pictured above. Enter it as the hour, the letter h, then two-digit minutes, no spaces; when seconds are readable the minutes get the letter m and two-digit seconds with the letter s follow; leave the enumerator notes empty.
4h38
